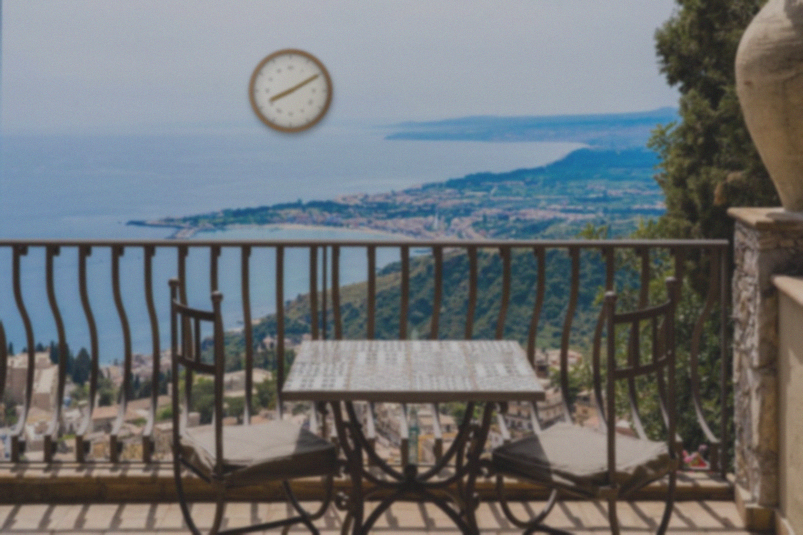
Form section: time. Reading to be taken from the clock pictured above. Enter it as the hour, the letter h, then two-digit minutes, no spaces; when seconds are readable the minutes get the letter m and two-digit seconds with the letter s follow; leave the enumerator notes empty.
8h10
